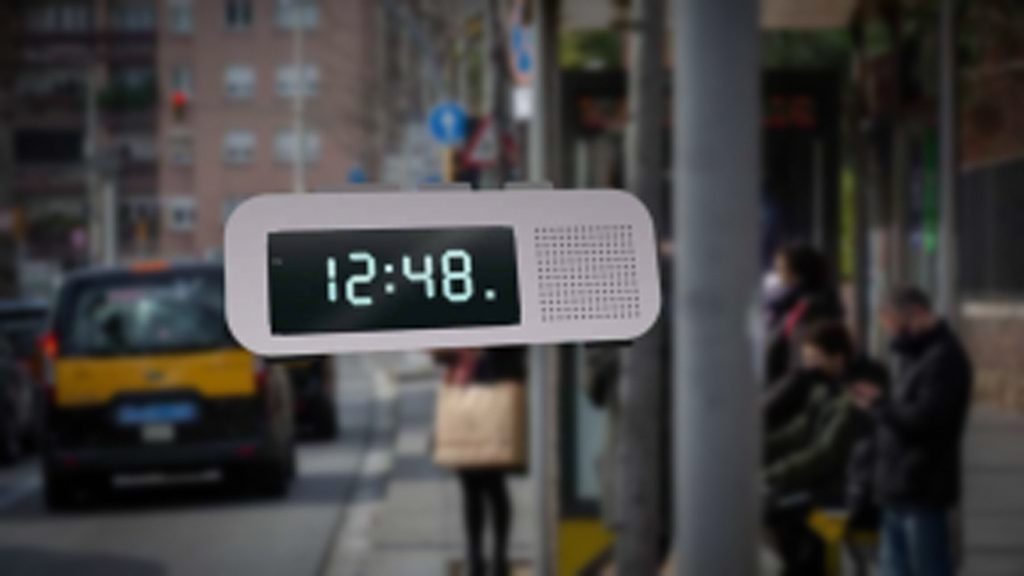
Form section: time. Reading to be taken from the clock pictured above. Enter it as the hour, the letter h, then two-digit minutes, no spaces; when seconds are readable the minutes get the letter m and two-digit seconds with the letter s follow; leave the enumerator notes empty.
12h48
